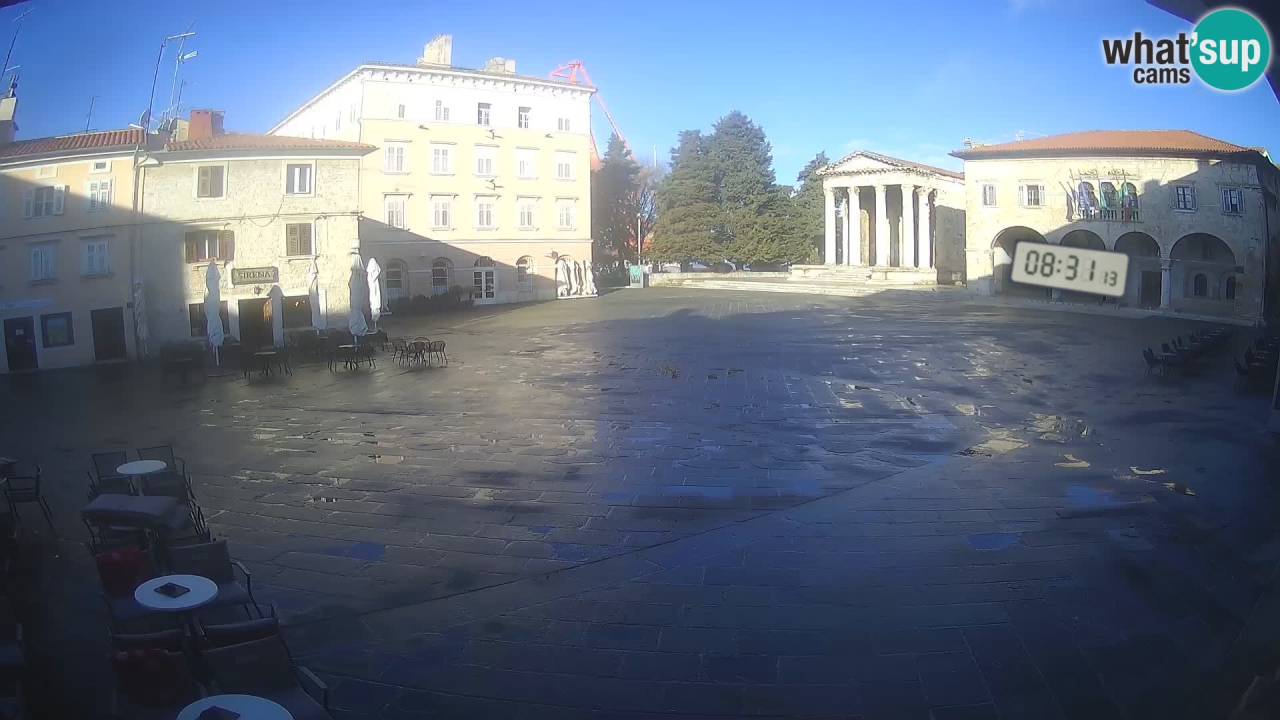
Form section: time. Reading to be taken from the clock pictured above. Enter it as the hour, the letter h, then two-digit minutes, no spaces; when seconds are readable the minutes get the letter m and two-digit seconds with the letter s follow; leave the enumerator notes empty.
8h31m13s
